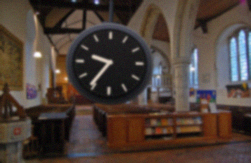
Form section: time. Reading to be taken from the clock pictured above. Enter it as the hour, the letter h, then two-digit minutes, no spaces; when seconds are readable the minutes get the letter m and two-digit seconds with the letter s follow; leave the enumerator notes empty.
9h36
